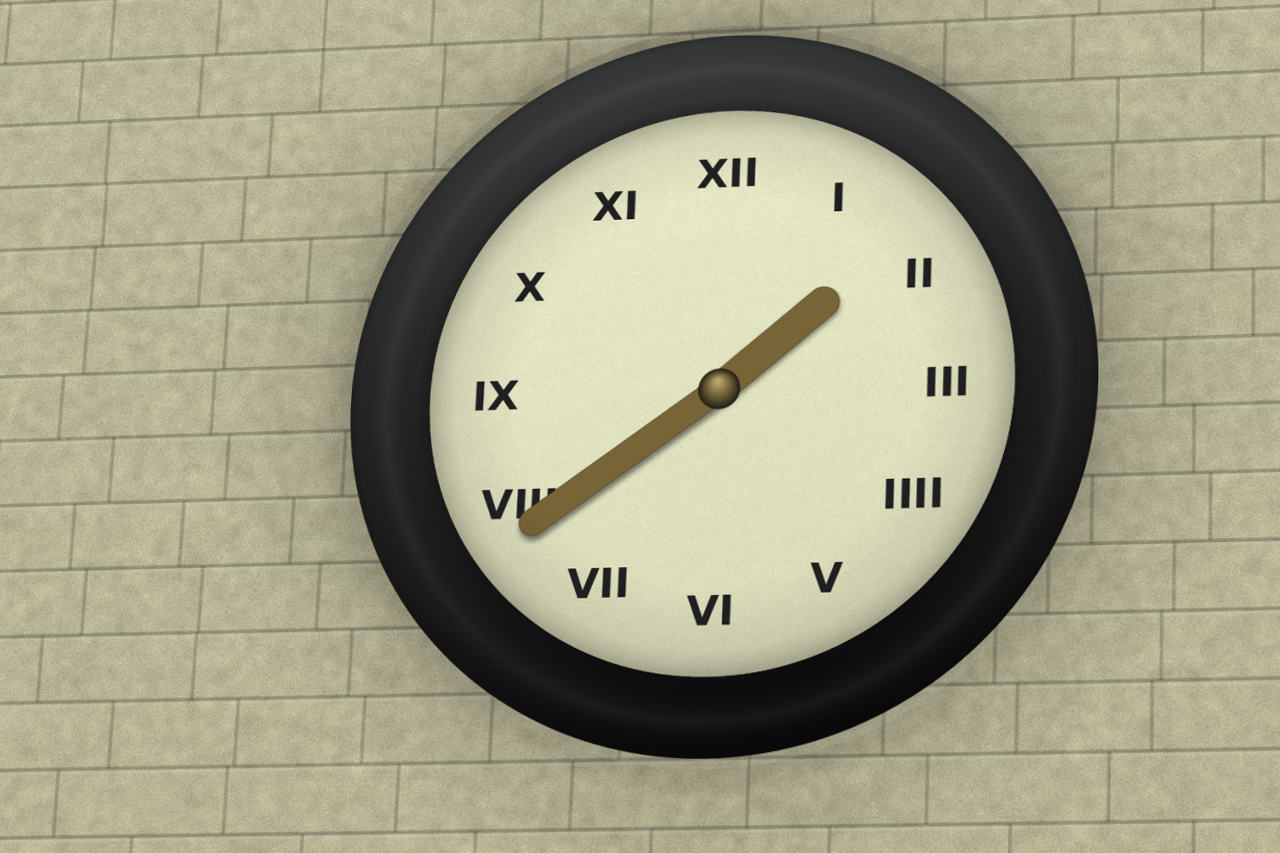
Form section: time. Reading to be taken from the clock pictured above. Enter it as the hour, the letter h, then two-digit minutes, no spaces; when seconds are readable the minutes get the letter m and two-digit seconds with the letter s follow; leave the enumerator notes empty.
1h39
